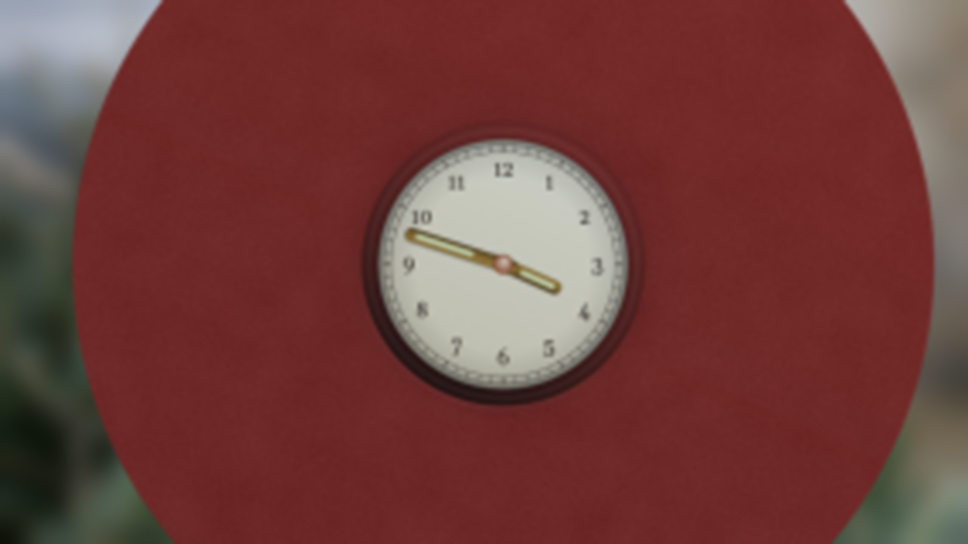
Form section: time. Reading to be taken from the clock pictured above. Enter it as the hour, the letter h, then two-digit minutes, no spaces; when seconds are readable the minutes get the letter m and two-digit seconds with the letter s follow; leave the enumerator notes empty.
3h48
